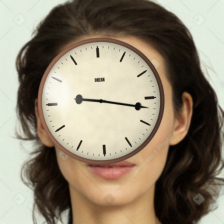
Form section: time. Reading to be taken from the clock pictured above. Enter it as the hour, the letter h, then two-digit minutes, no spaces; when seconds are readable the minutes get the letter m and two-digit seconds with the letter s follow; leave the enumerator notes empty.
9h17
